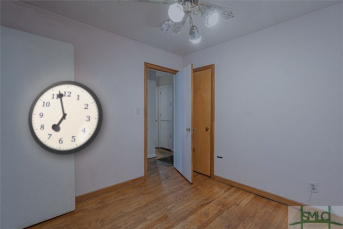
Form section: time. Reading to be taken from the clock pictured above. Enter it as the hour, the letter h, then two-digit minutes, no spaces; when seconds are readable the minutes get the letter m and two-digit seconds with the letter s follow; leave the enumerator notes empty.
6h57
